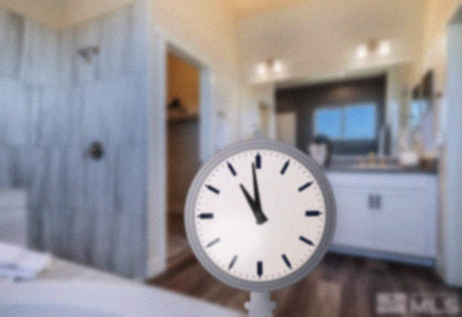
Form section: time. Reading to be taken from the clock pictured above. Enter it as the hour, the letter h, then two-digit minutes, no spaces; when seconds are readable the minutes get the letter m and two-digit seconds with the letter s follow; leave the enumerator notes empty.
10h59
